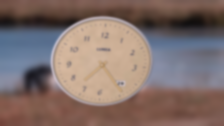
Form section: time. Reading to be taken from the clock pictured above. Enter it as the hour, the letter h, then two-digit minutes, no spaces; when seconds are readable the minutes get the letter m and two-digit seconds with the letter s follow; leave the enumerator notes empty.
7h24
